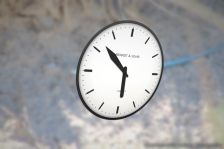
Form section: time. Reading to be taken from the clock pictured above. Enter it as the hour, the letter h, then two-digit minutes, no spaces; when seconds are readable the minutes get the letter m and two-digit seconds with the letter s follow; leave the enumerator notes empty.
5h52
